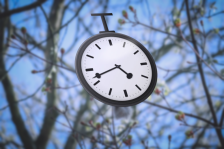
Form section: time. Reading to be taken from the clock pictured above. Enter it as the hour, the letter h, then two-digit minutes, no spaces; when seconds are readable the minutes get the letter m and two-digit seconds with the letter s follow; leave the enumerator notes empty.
4h42
